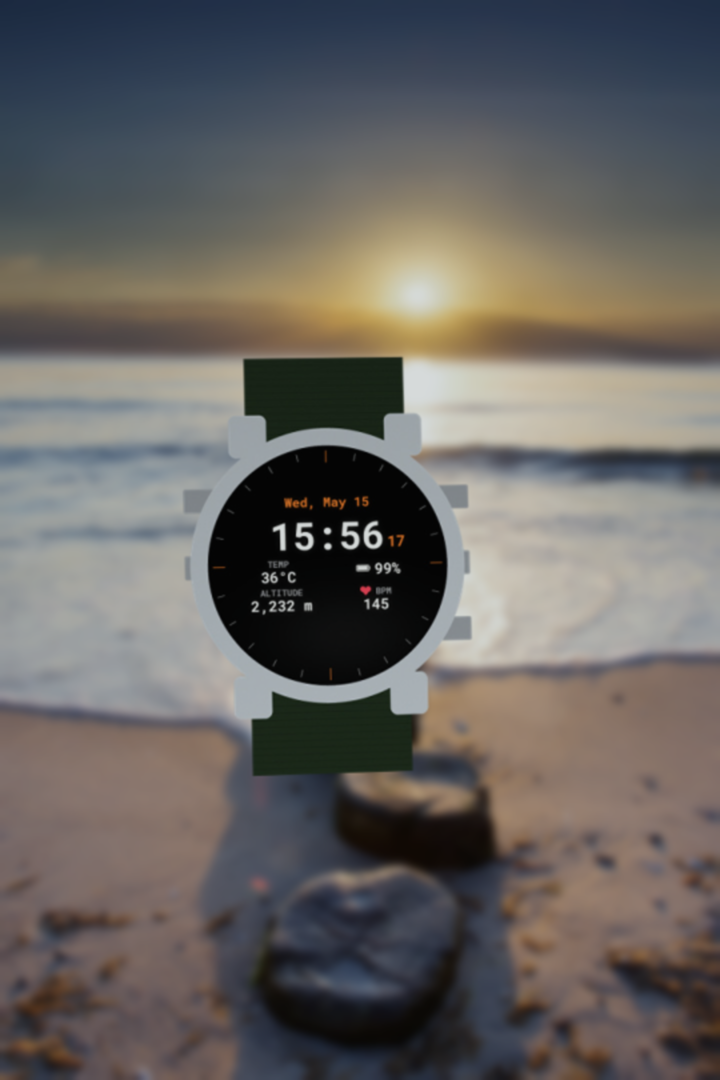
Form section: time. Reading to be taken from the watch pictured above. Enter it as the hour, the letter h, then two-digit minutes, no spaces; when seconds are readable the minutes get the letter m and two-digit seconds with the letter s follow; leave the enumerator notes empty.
15h56m17s
